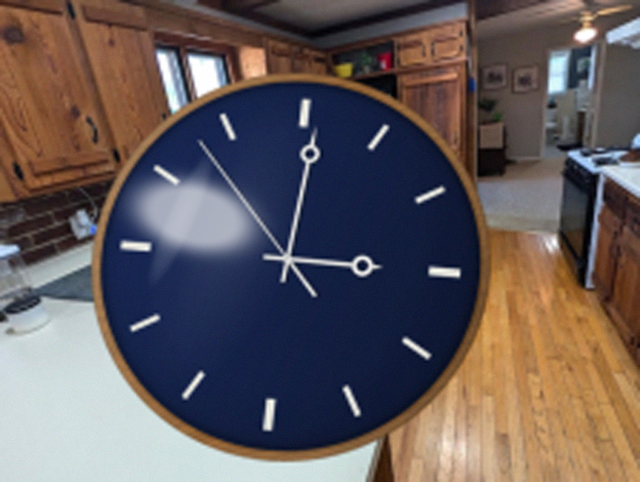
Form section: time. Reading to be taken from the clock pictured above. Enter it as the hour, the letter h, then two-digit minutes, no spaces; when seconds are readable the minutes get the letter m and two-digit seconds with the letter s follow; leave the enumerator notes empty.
3h00m53s
